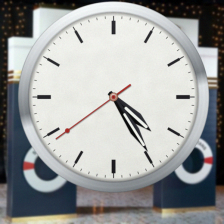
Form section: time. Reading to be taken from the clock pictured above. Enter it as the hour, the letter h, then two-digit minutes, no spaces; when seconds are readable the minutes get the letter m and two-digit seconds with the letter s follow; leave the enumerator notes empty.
4h24m39s
